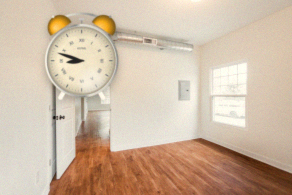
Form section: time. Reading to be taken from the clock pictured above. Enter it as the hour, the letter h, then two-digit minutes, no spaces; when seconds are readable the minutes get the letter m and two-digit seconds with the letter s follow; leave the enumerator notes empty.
8h48
